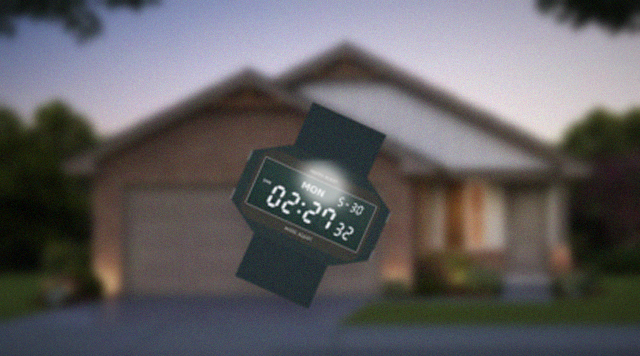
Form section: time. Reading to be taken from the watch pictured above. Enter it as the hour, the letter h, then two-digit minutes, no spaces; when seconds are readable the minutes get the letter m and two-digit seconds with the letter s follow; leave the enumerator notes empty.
2h27m32s
